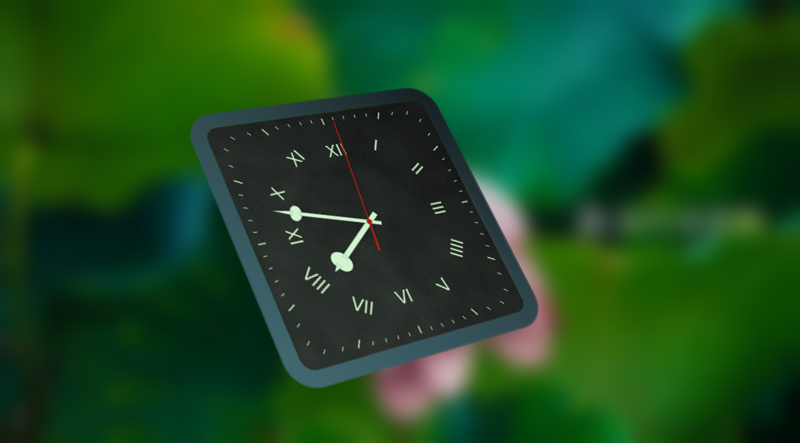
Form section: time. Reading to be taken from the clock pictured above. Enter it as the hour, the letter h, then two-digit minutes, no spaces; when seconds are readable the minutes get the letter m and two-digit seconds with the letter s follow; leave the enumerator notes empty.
7h48m01s
